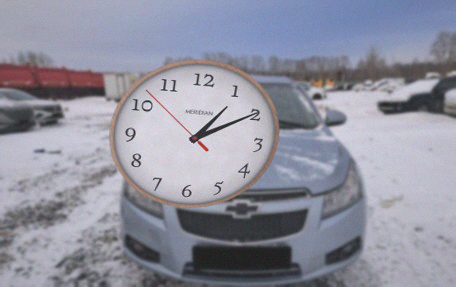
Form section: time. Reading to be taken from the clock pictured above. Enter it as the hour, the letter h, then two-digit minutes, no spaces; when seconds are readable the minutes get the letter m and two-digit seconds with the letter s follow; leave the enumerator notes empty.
1h09m52s
